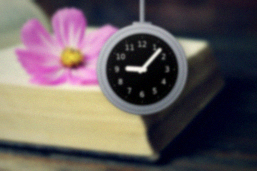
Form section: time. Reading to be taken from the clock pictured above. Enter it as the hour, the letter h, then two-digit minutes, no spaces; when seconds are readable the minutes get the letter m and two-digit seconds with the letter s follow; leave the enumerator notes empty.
9h07
